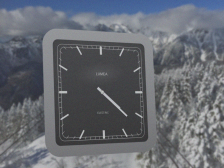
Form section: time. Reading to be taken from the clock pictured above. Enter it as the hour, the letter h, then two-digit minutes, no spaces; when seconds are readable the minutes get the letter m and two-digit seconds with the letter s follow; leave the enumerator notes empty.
4h22
